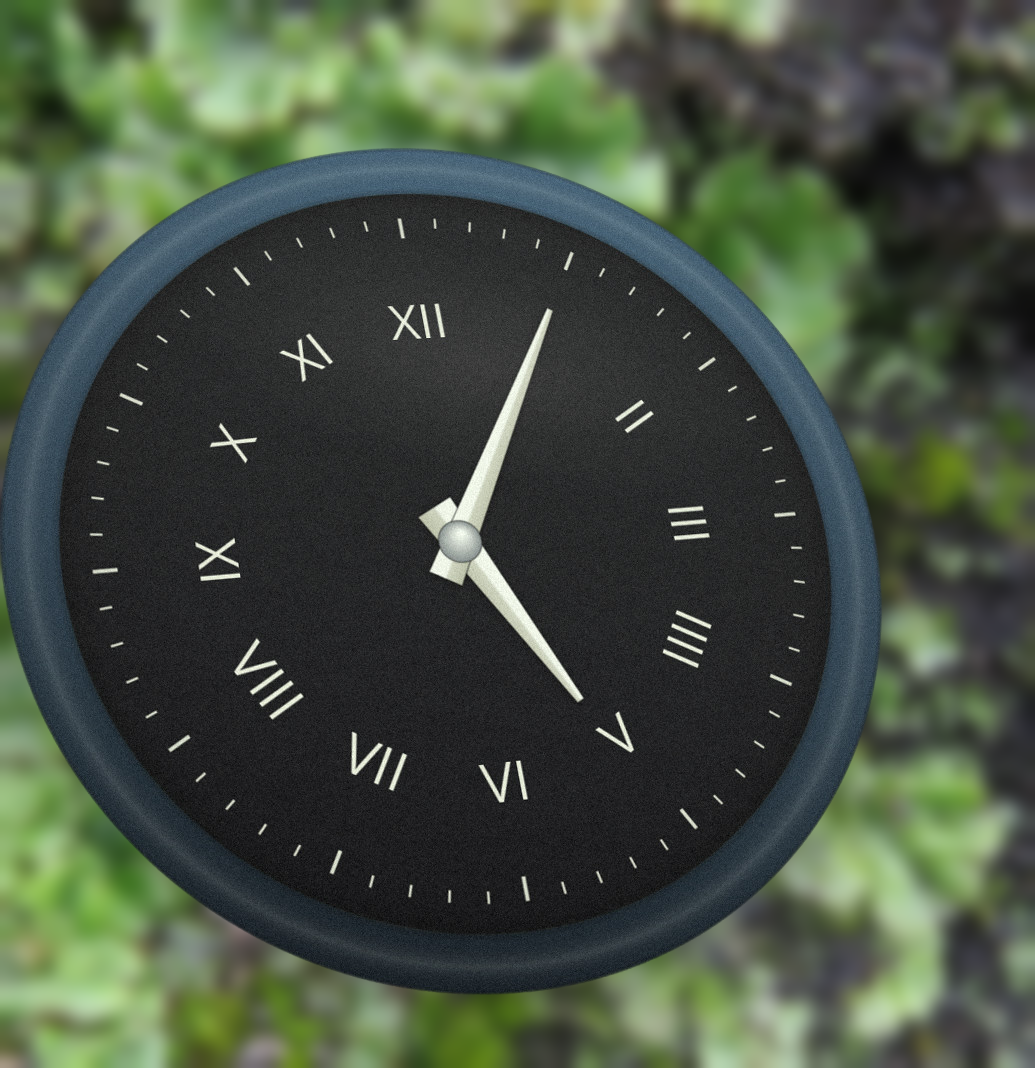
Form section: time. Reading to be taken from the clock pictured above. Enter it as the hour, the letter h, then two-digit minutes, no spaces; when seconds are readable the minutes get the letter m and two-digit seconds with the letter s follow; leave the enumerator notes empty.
5h05
